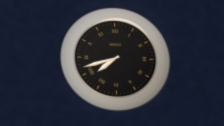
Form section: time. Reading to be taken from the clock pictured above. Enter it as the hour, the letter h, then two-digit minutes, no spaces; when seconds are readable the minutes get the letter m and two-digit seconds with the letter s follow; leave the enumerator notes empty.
7h42
